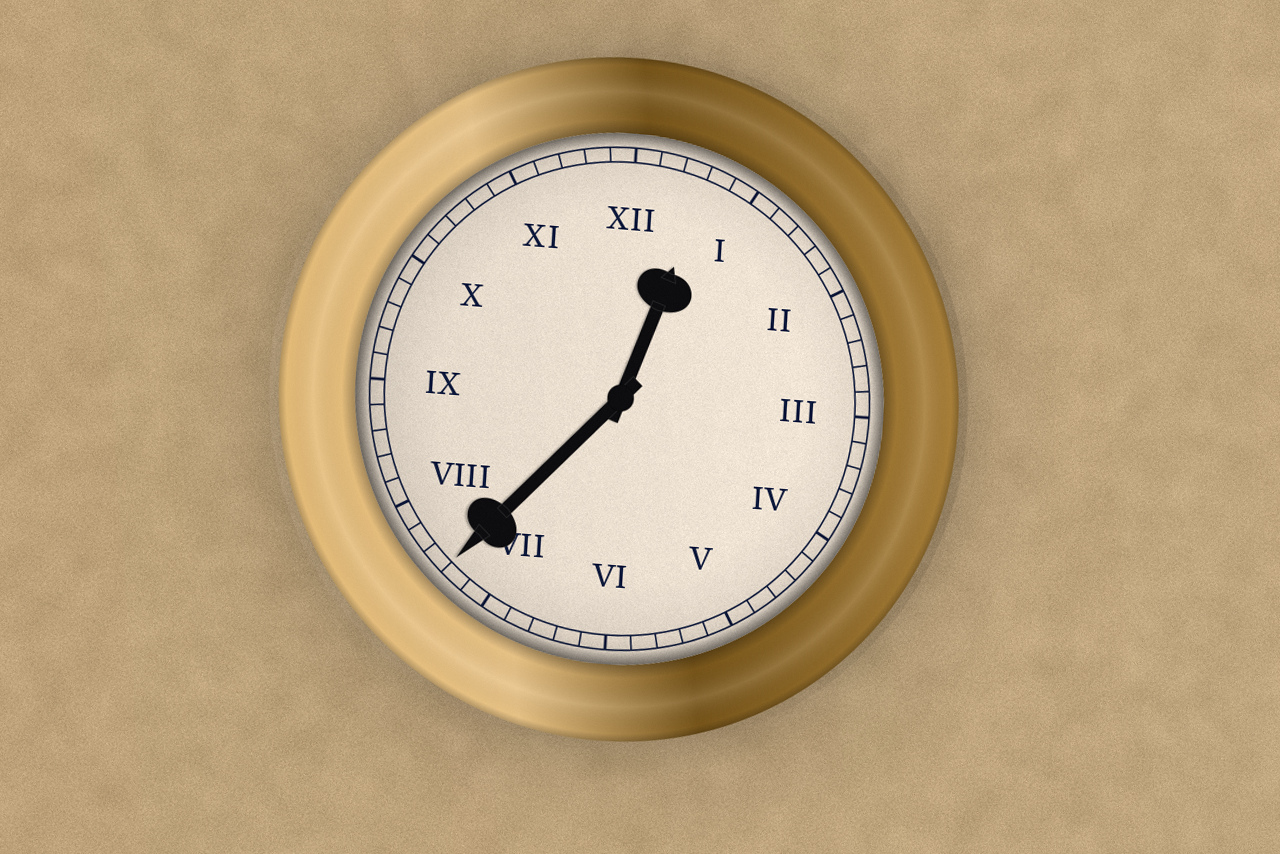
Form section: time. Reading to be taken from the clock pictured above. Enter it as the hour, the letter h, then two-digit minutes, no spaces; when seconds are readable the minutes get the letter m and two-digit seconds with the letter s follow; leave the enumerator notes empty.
12h37
